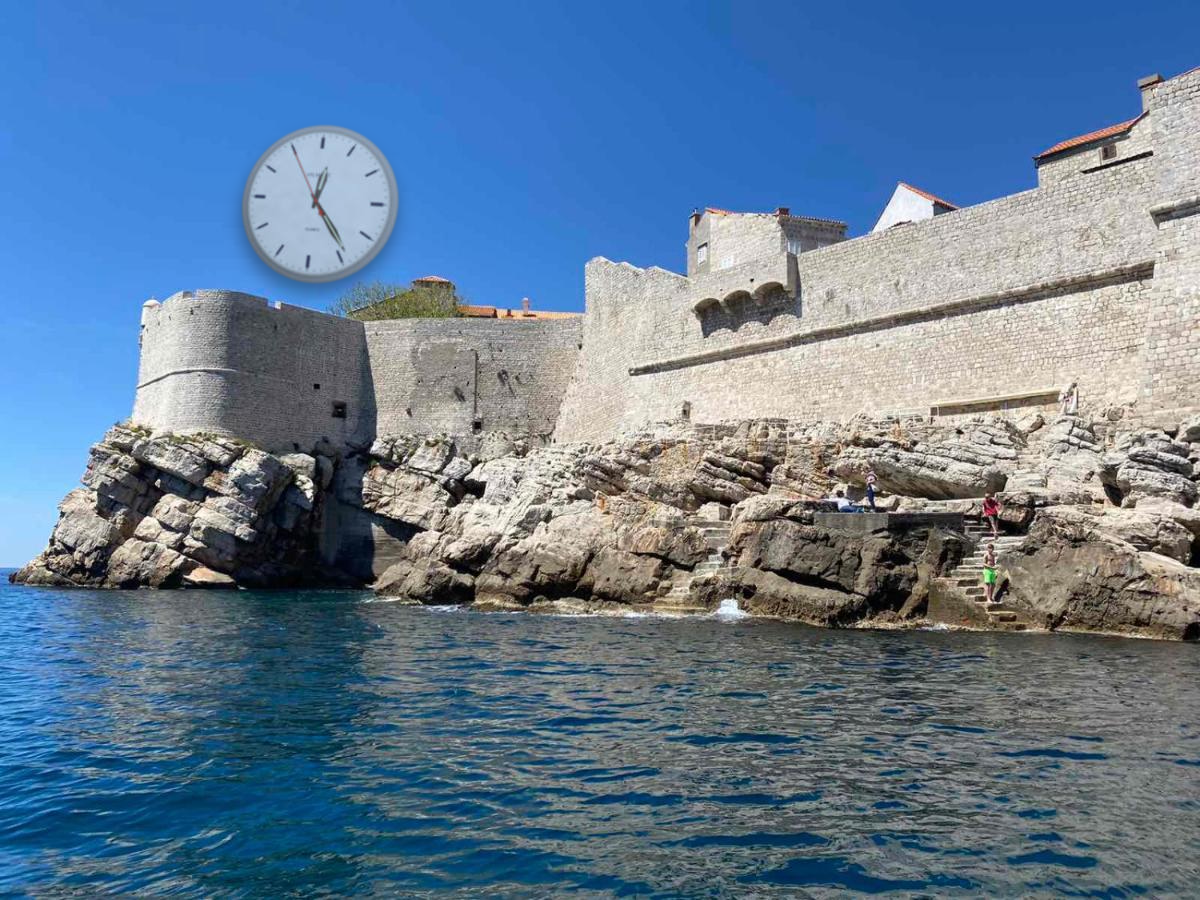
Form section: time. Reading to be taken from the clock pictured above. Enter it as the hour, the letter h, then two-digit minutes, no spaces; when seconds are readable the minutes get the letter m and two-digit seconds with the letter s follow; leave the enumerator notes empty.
12h23m55s
